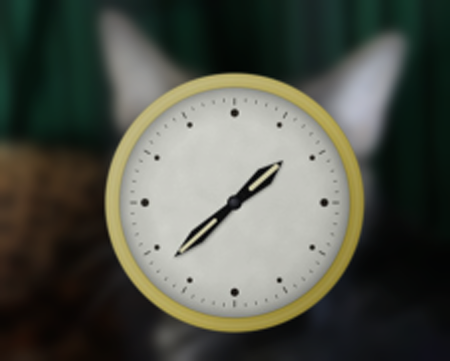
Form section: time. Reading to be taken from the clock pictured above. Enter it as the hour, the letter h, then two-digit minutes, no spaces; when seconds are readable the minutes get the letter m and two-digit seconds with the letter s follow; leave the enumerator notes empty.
1h38
